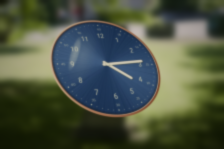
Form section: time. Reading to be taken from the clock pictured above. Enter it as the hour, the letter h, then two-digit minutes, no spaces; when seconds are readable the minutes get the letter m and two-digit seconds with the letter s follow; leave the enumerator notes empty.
4h14
